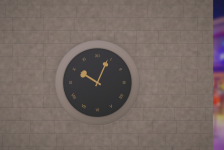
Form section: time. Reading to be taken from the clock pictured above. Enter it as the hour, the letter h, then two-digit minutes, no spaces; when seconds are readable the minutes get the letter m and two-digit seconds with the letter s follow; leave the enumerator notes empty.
10h04
